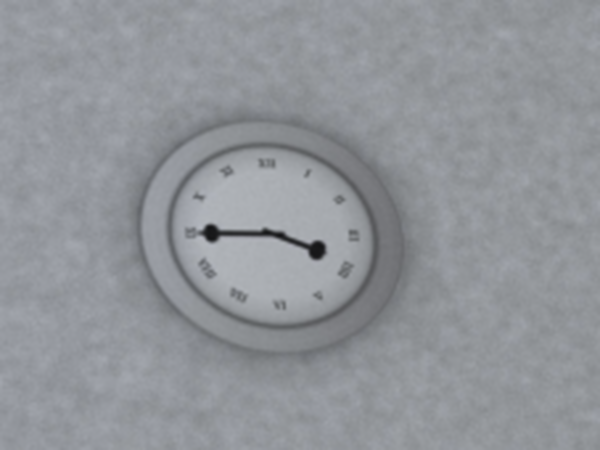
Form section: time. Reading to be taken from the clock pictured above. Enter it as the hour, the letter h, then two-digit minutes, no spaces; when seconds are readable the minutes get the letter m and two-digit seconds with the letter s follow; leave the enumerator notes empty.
3h45
